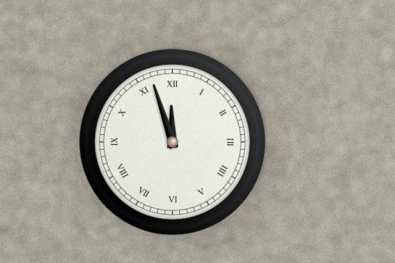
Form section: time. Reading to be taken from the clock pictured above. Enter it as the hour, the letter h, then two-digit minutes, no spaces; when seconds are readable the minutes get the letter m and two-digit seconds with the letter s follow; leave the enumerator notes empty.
11h57
